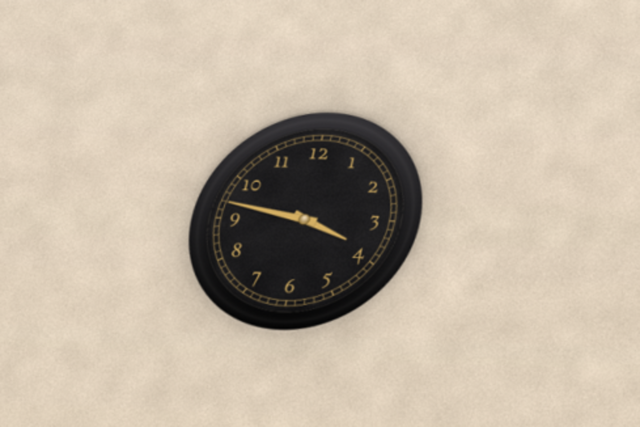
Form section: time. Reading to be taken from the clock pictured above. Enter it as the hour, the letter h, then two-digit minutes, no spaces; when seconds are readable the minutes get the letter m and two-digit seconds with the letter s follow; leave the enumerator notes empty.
3h47
